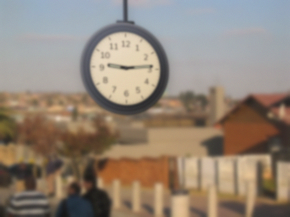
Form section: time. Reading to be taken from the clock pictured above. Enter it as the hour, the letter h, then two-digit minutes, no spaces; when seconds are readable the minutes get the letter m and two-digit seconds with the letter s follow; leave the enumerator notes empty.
9h14
